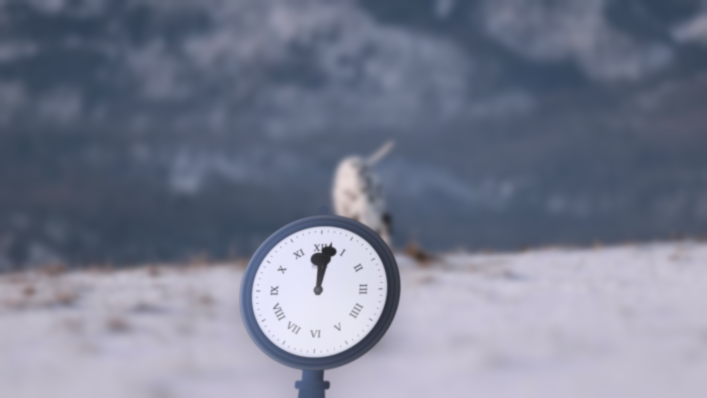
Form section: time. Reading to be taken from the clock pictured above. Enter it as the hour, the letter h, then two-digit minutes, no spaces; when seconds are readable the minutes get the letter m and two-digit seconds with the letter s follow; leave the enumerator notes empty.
12h02
